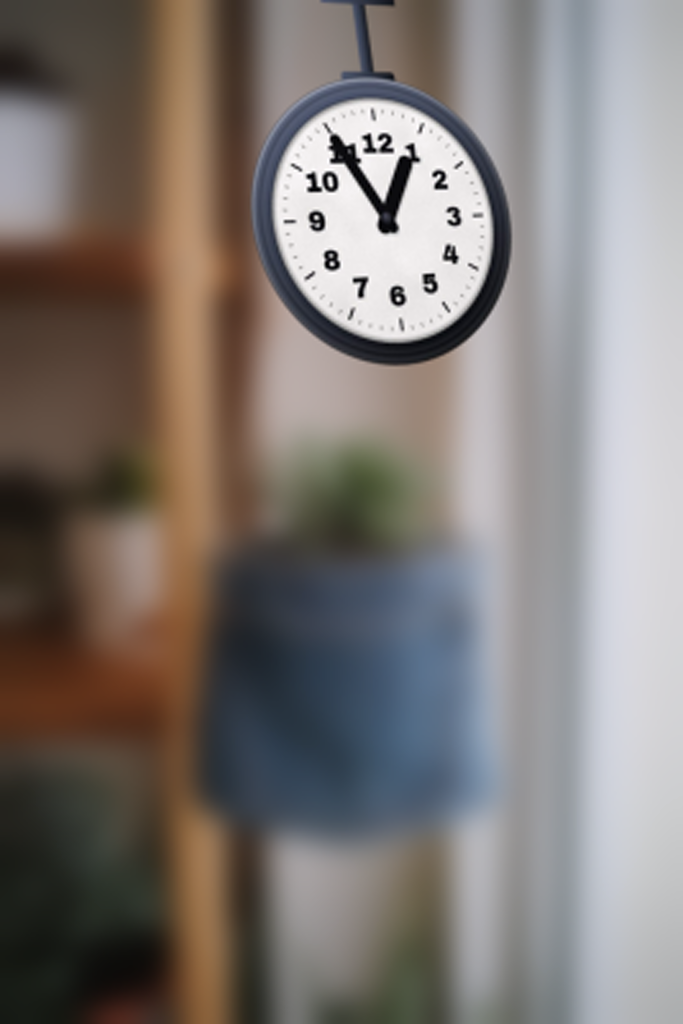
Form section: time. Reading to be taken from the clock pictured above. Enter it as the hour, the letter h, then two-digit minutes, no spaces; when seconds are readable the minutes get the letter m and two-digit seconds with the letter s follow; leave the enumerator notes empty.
12h55
